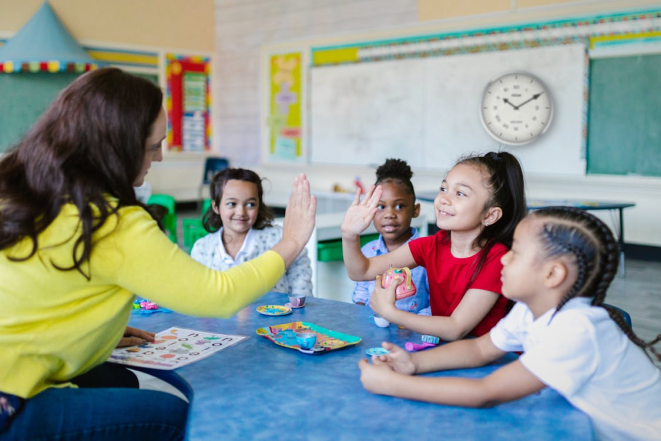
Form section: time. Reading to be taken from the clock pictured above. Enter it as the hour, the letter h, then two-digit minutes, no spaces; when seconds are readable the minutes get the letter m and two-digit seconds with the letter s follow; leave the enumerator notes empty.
10h10
